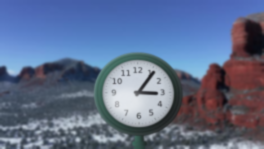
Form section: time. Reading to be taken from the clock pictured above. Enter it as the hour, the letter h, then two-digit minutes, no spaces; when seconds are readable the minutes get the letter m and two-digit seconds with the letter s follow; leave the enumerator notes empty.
3h06
